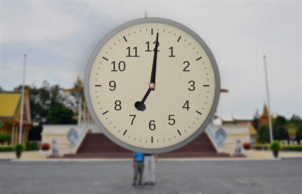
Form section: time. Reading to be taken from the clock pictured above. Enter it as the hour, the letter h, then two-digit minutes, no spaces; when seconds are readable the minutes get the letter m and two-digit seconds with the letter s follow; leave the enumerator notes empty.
7h01
